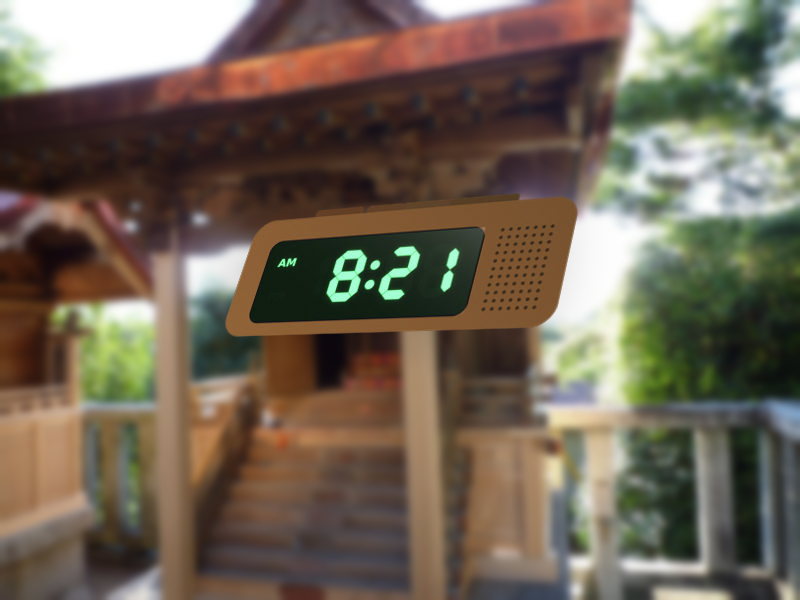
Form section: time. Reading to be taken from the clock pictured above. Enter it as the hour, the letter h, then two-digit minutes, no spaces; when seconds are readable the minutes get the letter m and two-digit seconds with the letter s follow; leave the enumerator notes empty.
8h21
